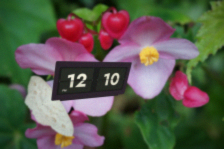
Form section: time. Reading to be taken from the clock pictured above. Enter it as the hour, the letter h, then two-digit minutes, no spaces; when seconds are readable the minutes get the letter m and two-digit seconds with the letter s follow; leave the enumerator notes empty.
12h10
